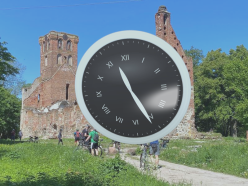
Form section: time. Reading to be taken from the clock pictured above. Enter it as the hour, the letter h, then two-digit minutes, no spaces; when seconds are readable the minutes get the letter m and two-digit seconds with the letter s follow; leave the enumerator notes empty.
11h26
